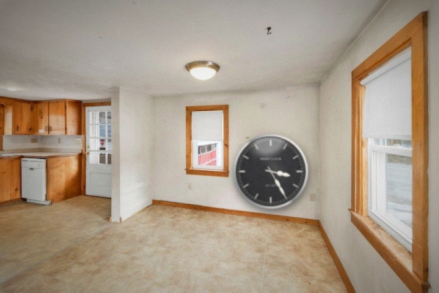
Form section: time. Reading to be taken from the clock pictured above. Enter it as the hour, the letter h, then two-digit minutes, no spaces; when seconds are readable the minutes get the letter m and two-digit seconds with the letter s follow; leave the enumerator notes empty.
3h25
